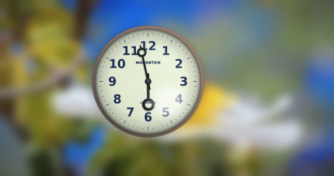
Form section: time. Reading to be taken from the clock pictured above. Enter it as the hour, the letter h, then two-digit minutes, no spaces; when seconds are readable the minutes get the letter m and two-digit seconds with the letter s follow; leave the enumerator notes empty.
5h58
